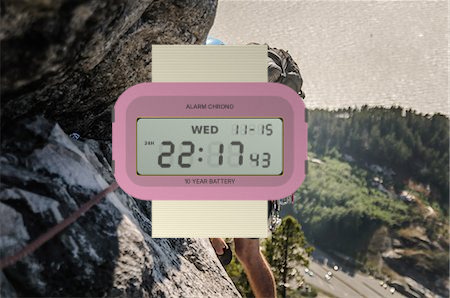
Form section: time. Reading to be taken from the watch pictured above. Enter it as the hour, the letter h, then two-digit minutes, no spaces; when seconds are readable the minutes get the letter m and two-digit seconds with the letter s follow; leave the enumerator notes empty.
22h17m43s
